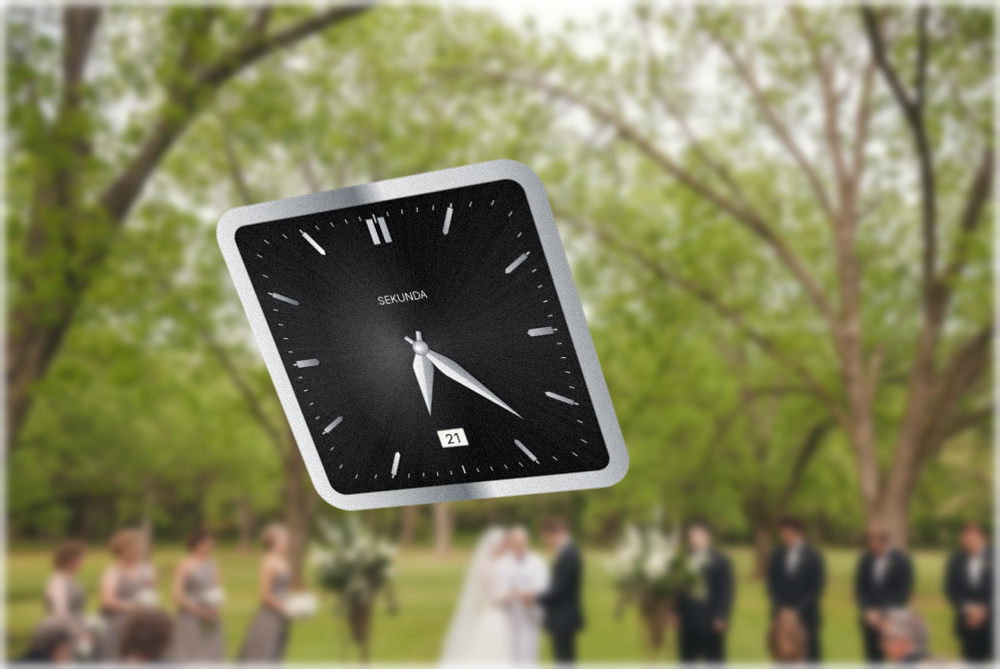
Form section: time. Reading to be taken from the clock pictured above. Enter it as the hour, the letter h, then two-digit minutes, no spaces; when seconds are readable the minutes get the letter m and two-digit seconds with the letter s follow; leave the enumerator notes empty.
6h23
